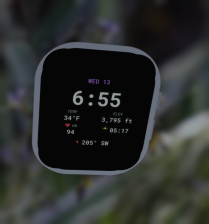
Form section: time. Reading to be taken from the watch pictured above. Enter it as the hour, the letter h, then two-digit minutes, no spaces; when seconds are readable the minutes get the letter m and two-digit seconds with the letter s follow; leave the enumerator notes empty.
6h55
